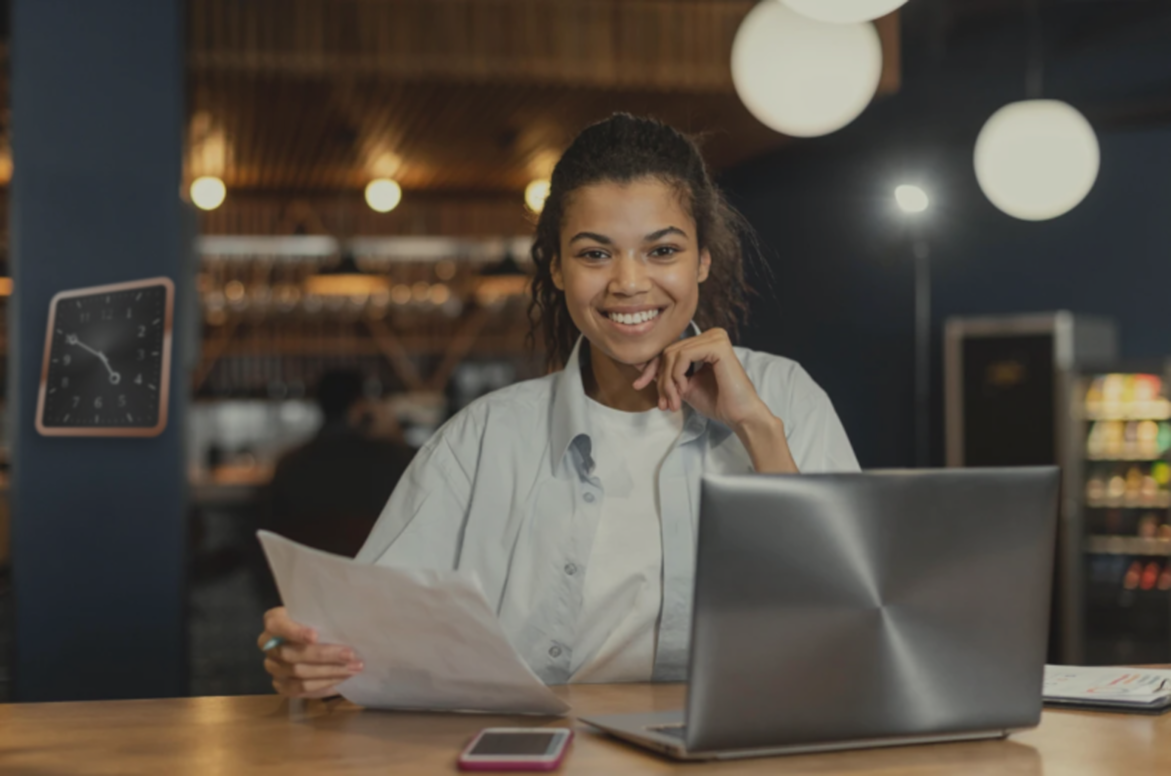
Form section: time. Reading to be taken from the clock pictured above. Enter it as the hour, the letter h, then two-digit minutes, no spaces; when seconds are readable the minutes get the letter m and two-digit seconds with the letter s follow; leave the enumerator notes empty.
4h50
